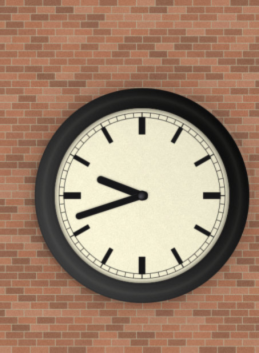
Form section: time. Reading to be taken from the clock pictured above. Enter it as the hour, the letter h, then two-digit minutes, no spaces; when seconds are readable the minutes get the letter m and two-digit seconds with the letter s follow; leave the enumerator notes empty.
9h42
